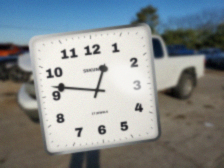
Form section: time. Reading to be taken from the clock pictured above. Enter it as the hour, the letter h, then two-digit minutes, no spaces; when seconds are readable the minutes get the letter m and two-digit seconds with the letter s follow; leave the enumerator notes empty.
12h47
